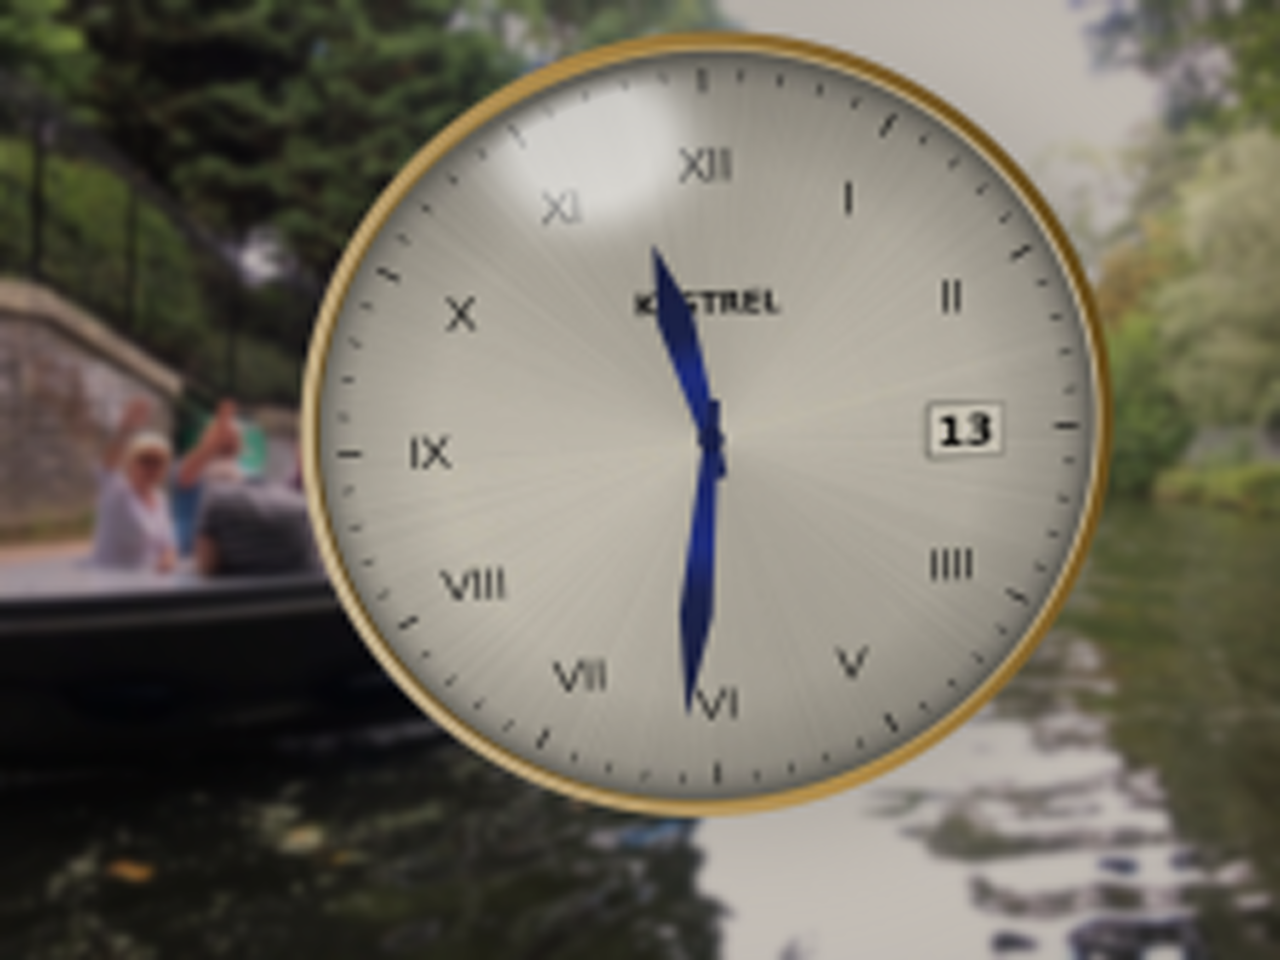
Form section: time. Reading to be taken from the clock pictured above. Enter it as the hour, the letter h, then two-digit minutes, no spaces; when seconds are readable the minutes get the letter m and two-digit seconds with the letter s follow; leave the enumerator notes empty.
11h31
